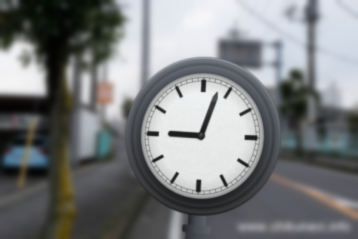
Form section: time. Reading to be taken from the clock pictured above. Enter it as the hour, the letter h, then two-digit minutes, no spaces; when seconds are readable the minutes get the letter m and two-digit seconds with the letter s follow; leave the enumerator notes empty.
9h03
